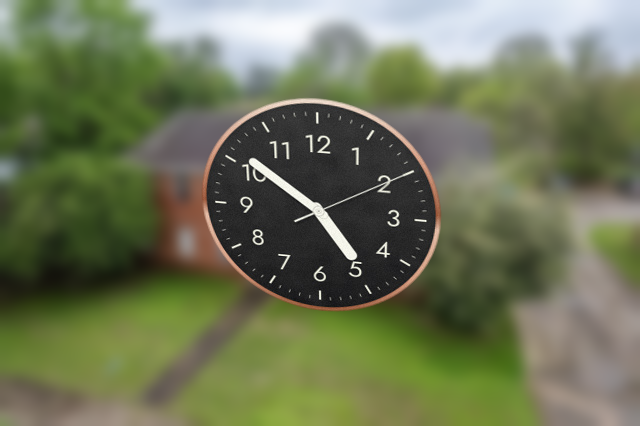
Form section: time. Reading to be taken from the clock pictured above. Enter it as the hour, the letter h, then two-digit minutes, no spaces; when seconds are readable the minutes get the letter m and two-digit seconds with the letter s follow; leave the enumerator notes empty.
4h51m10s
